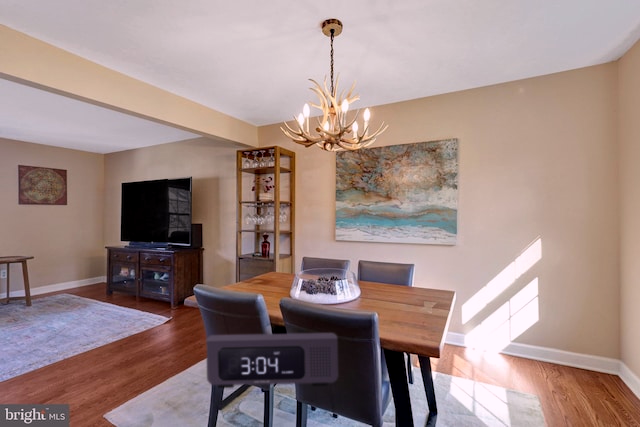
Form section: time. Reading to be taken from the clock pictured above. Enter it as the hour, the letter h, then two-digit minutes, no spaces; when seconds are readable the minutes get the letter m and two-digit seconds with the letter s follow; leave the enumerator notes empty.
3h04
